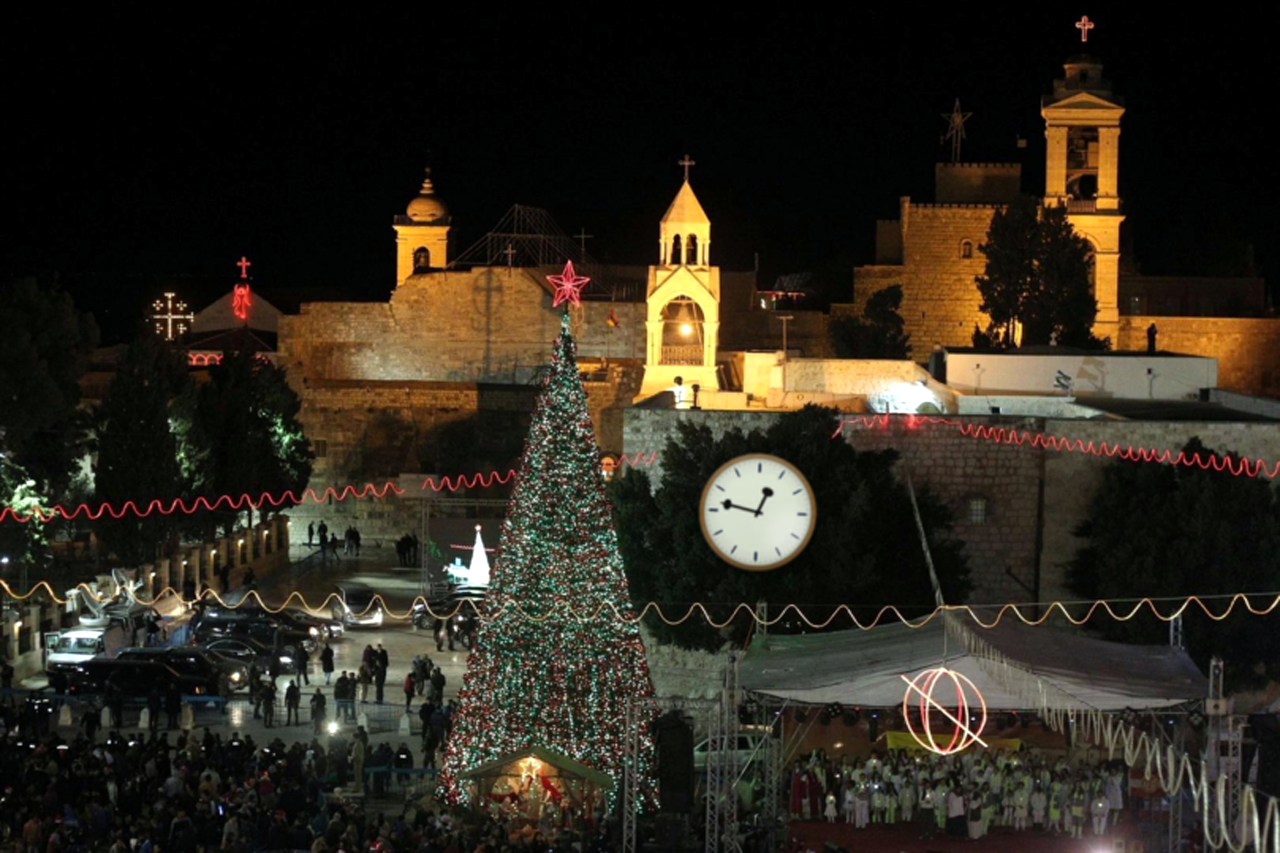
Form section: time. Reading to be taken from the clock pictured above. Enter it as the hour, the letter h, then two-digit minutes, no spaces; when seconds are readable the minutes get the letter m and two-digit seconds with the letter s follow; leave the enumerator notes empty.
12h47
